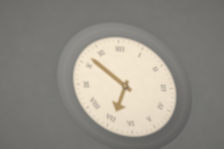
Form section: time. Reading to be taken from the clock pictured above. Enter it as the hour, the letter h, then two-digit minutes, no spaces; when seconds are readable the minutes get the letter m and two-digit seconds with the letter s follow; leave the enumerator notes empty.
6h52
